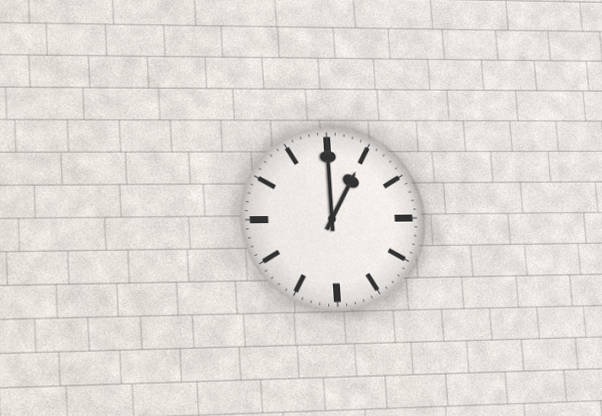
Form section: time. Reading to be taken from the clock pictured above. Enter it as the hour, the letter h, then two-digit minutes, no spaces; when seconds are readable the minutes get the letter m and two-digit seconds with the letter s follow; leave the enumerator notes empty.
1h00
